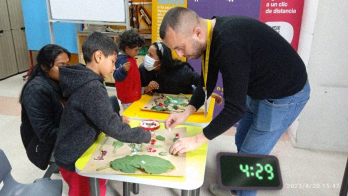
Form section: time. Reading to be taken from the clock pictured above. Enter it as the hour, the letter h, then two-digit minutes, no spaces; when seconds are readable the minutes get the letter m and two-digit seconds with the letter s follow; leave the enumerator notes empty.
4h29
